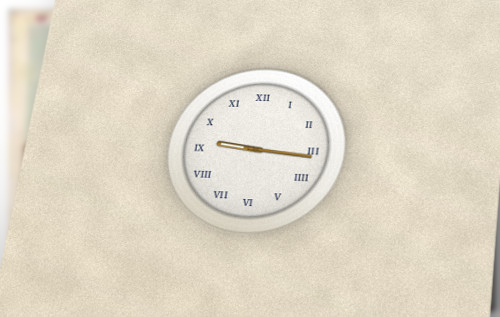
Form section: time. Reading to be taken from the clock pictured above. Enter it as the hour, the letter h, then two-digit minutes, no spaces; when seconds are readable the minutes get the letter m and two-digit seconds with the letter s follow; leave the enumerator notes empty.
9h16
